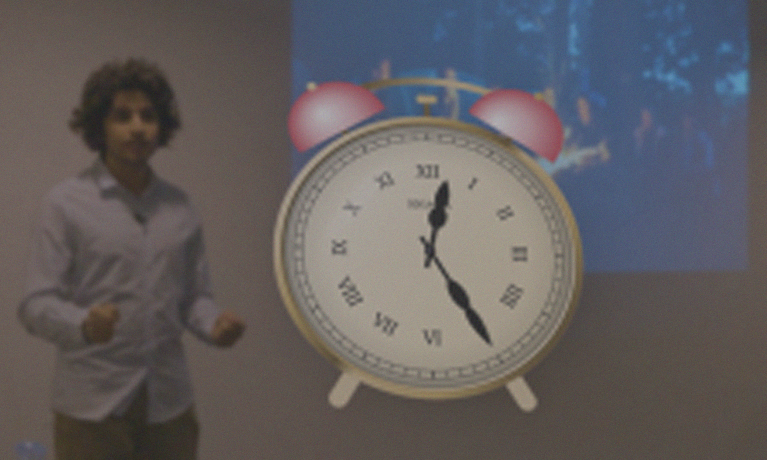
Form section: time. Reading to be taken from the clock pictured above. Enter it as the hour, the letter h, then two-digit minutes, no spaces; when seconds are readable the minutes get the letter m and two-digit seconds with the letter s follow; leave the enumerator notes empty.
12h25
